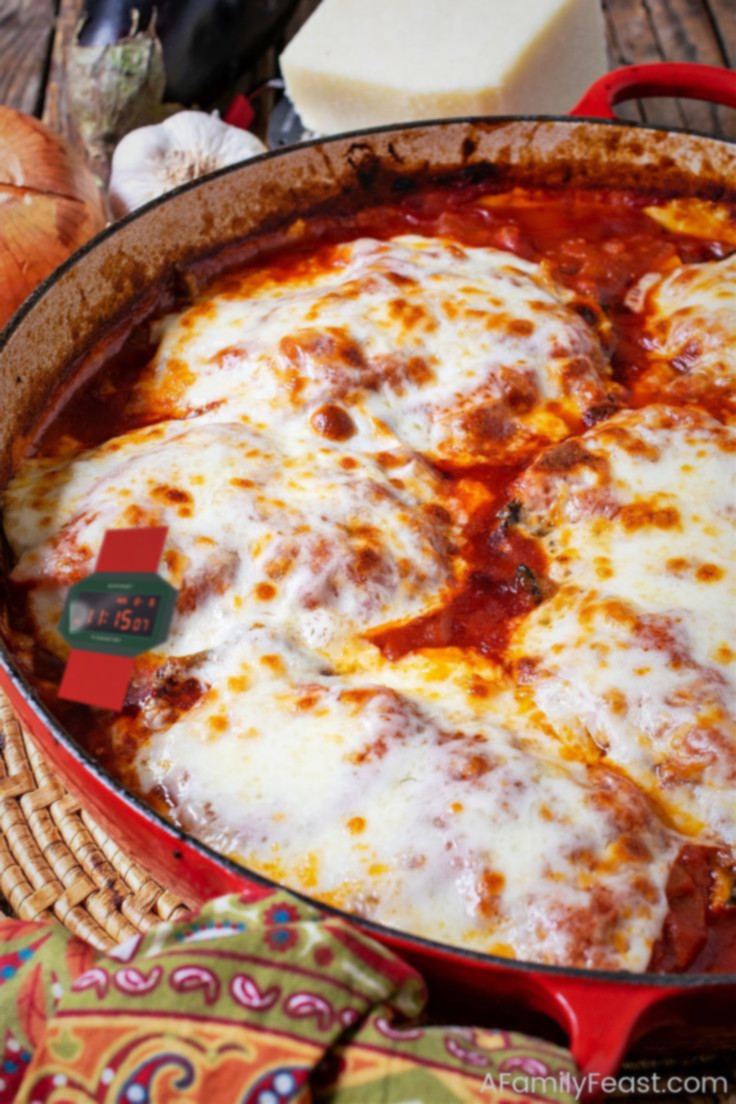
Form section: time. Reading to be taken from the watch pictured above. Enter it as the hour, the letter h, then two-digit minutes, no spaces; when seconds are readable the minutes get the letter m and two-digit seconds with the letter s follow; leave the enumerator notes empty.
11h15
